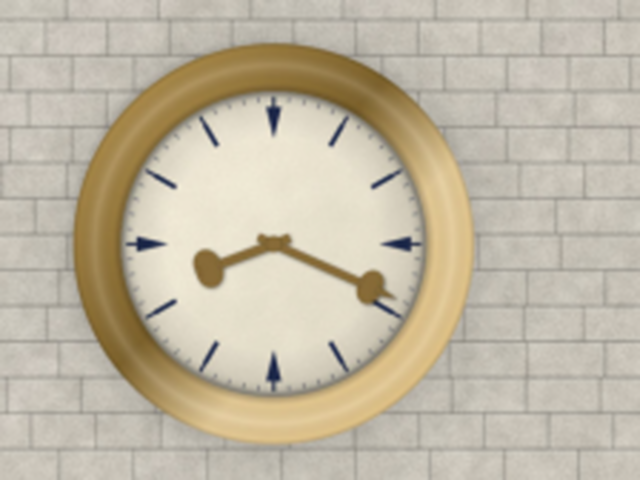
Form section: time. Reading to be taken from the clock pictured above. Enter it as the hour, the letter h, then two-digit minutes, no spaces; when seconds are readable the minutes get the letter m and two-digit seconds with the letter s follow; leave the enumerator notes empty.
8h19
